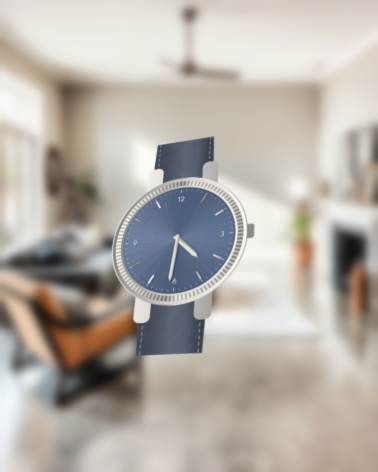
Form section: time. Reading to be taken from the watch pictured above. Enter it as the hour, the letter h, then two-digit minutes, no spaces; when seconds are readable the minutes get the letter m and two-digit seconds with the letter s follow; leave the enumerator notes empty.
4h31
